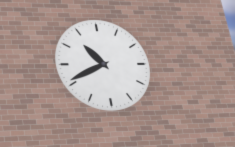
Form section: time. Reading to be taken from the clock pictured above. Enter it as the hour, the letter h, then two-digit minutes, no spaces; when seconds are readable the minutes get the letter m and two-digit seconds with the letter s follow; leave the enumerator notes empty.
10h41
